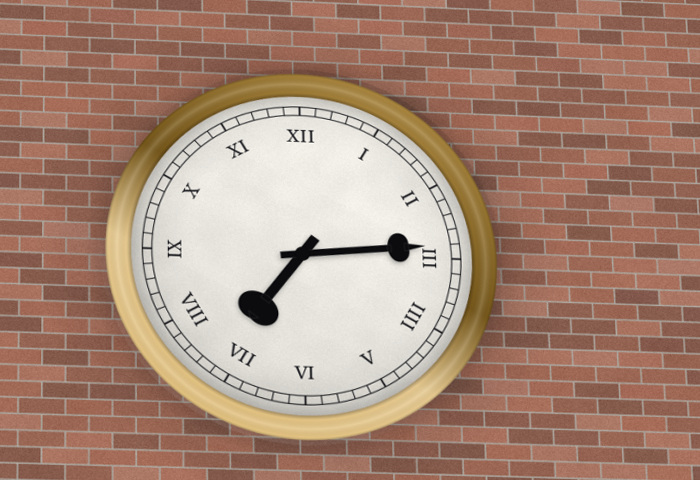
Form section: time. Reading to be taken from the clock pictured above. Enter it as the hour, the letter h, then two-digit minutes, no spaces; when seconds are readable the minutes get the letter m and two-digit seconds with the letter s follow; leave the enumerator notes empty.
7h14
